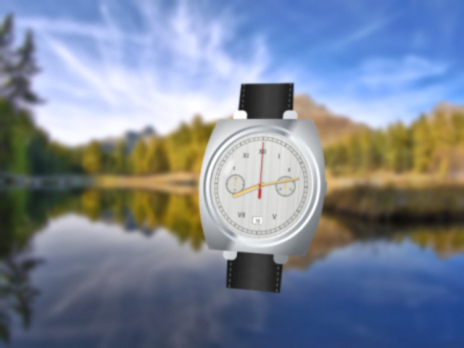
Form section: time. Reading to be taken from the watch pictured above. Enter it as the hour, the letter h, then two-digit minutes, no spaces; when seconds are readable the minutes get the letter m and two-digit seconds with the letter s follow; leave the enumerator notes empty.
8h13
